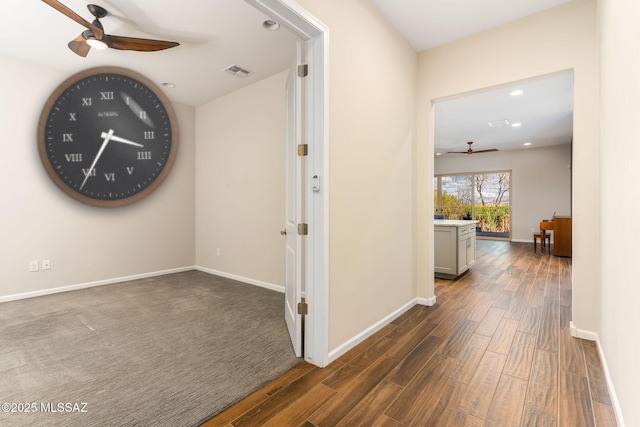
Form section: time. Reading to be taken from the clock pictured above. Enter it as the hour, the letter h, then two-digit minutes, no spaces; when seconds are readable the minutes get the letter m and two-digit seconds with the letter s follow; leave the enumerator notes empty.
3h35
